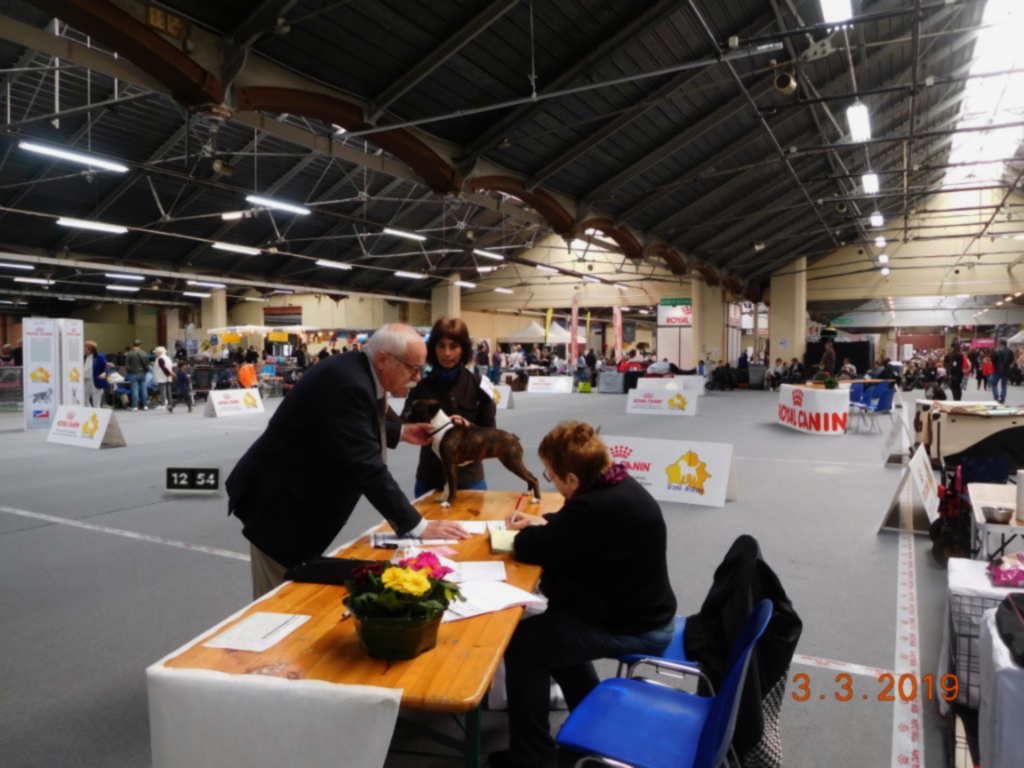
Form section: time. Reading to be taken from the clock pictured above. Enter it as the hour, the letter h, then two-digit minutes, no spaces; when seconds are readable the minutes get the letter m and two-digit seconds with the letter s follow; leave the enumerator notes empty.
12h54
